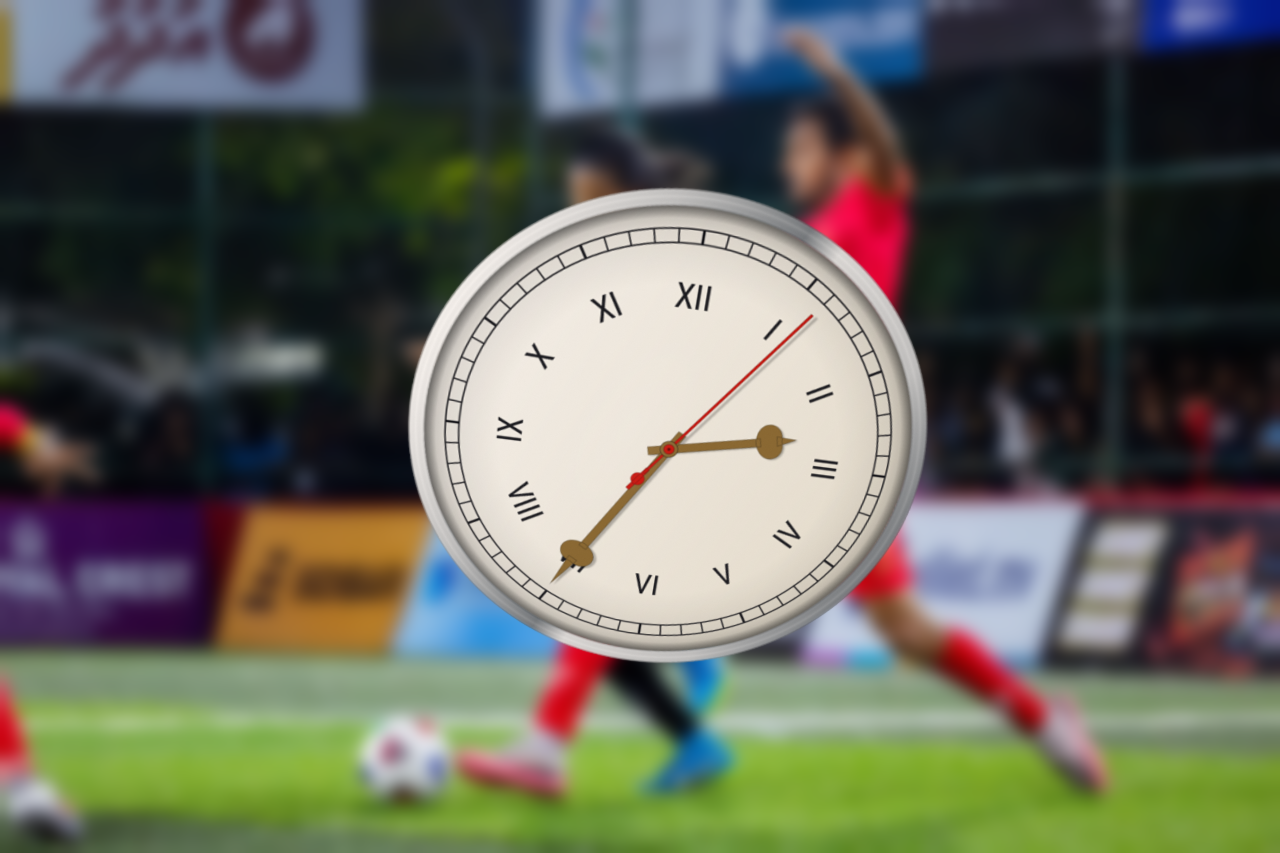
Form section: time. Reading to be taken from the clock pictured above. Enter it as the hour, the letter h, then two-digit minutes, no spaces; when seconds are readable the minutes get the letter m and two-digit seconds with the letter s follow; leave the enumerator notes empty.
2h35m06s
